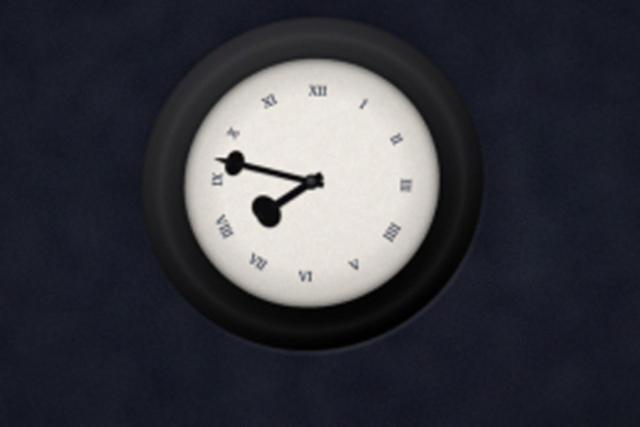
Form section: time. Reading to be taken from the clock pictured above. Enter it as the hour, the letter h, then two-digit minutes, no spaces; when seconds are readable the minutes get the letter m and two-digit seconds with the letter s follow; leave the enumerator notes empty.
7h47
